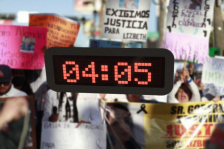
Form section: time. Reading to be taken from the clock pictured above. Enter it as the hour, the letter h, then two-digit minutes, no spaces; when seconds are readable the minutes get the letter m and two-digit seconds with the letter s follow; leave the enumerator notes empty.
4h05
